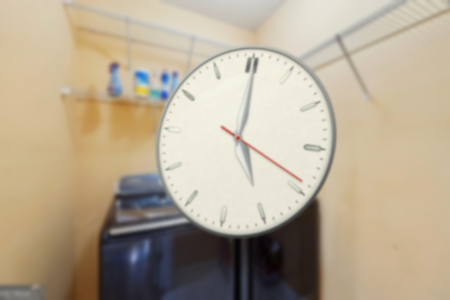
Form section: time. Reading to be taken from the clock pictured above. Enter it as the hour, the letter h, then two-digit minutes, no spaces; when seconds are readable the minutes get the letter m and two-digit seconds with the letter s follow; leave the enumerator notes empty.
5h00m19s
